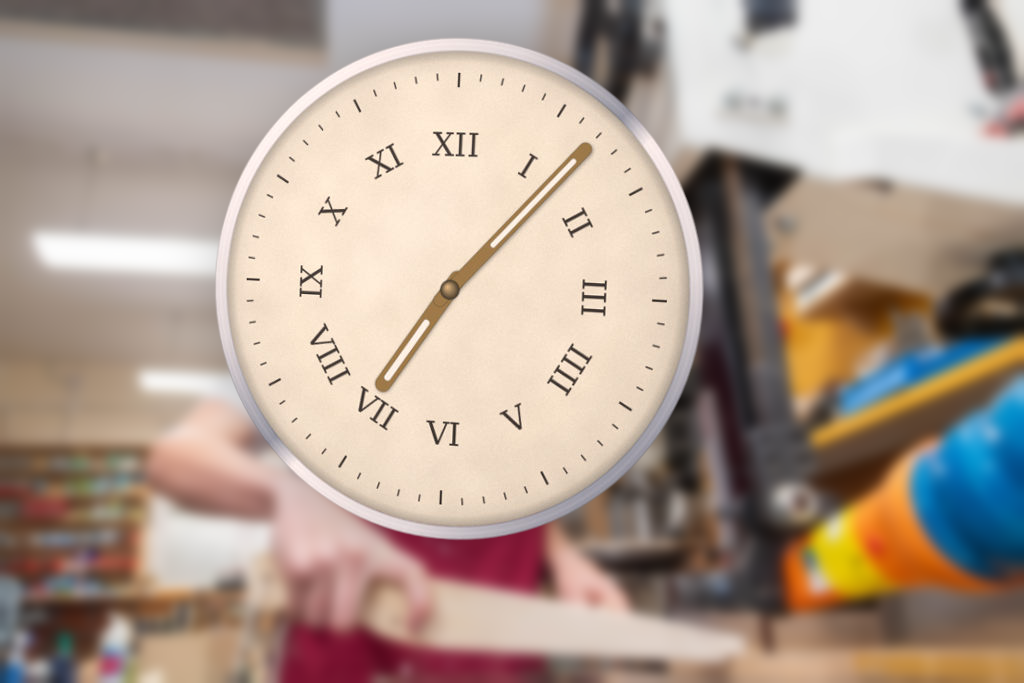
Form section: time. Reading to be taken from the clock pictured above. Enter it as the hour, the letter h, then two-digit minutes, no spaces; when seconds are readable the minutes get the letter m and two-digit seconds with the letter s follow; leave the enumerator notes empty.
7h07
